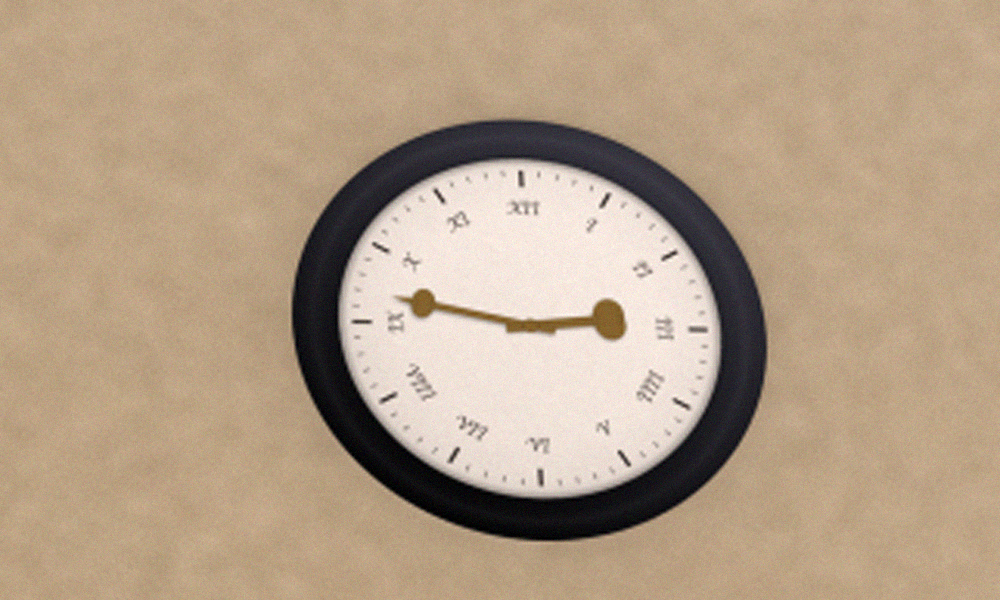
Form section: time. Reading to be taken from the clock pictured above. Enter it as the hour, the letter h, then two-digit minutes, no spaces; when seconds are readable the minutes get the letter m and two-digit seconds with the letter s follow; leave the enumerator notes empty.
2h47
